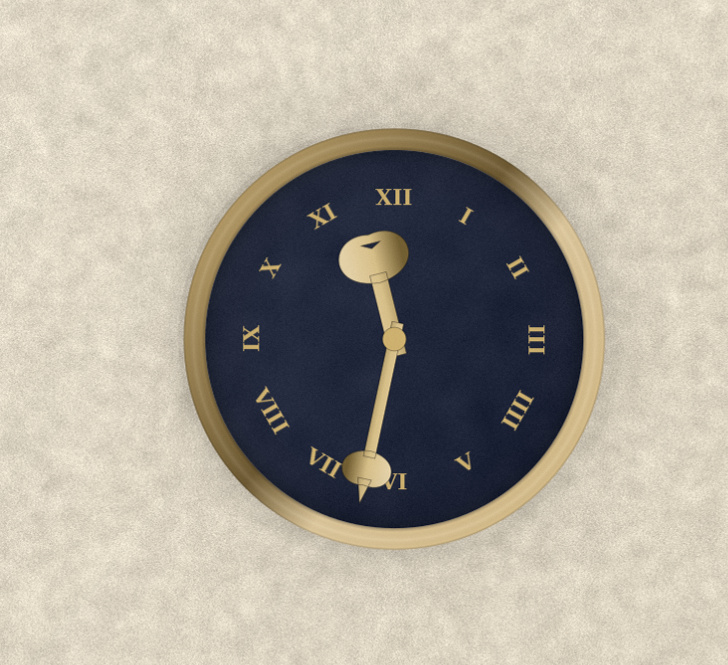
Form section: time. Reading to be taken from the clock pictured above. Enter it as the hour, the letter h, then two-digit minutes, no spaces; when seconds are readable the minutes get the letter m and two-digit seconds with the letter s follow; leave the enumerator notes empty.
11h32
